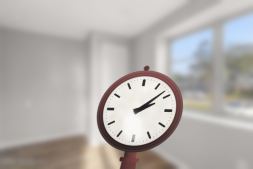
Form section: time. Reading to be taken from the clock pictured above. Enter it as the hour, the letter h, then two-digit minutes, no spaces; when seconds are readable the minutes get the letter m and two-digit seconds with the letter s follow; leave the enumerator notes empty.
2h08
